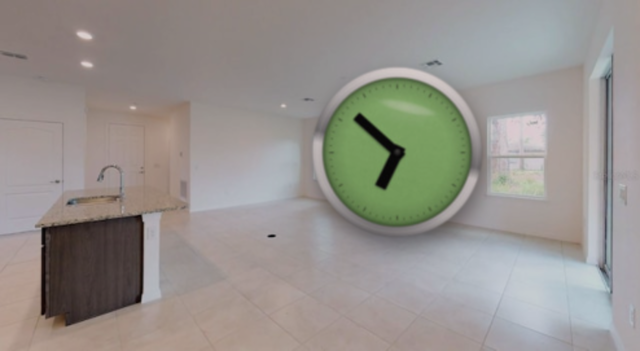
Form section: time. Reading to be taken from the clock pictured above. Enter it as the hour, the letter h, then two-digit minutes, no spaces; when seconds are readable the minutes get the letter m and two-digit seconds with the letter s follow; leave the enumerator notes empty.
6h52
